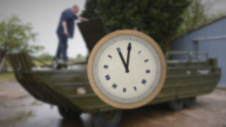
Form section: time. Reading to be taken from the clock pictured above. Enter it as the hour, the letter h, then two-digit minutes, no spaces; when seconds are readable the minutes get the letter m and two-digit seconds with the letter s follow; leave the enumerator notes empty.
11h00
